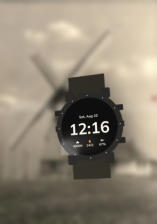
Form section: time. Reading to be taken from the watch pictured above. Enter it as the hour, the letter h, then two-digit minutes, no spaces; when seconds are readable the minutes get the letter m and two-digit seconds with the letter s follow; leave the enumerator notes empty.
12h16
